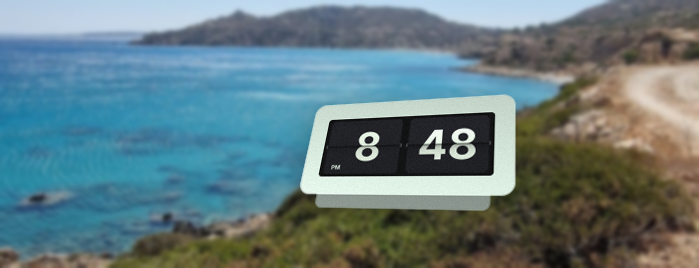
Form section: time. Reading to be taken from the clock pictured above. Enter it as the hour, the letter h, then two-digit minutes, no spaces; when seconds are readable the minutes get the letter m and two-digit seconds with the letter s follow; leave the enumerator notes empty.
8h48
